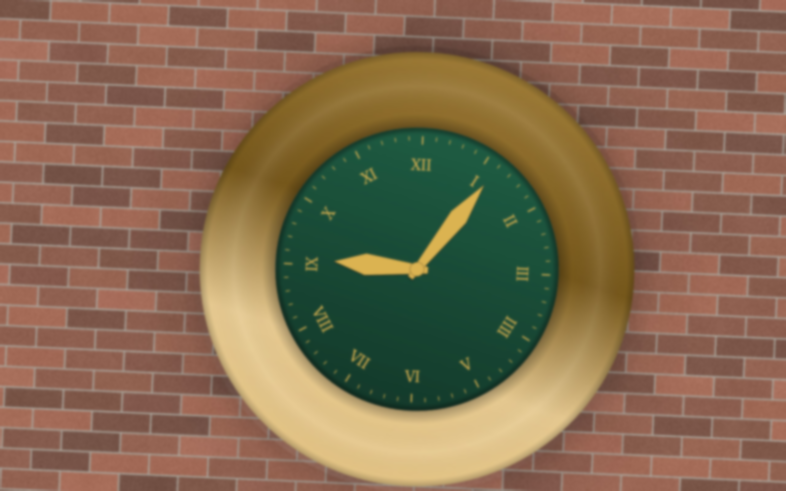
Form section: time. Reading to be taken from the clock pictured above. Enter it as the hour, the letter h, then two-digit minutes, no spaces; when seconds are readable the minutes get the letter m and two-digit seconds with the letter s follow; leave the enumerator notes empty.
9h06
